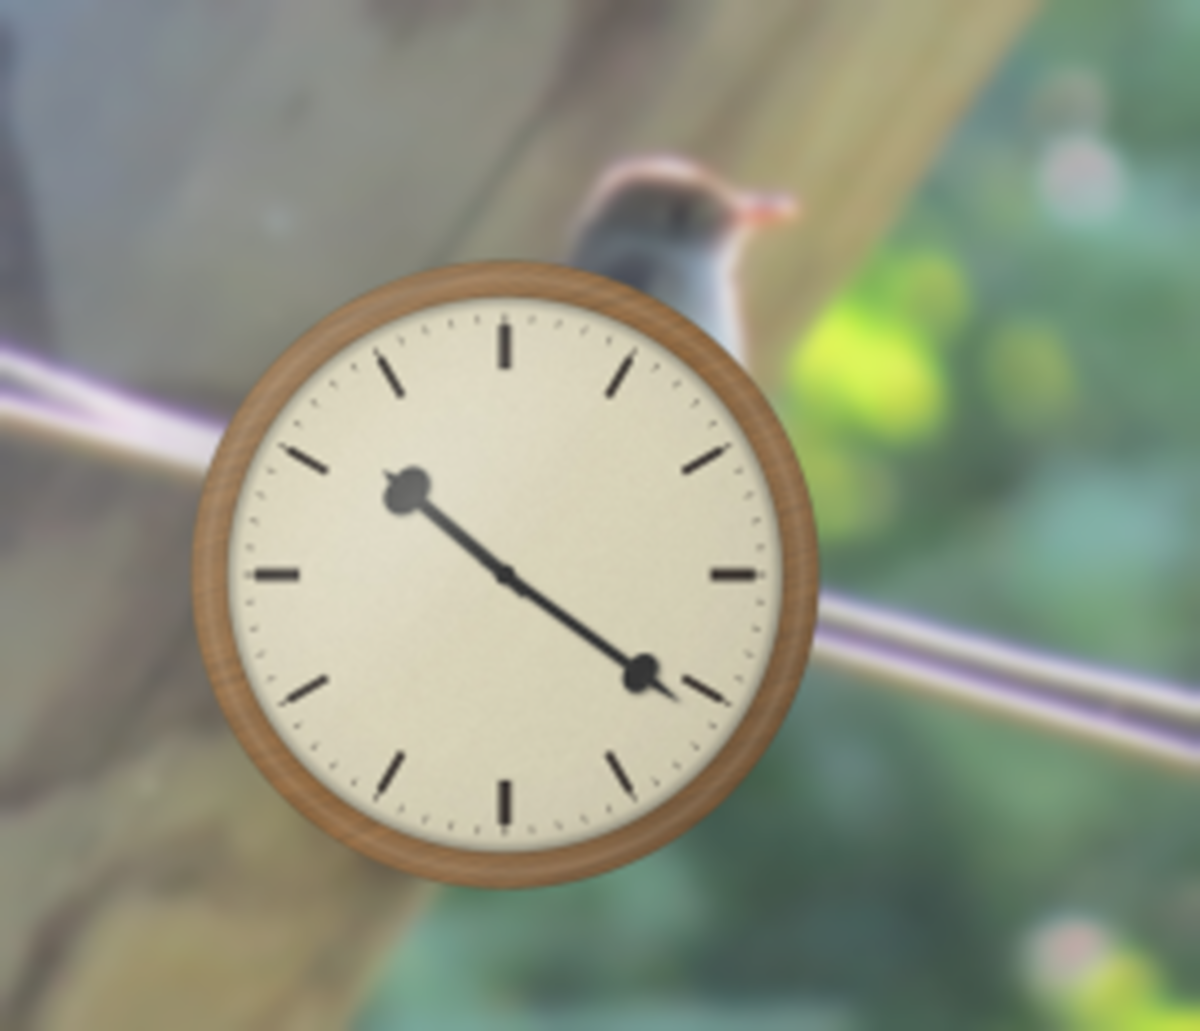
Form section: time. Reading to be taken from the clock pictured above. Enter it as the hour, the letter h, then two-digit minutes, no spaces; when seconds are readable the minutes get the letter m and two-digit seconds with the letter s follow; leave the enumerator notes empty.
10h21
